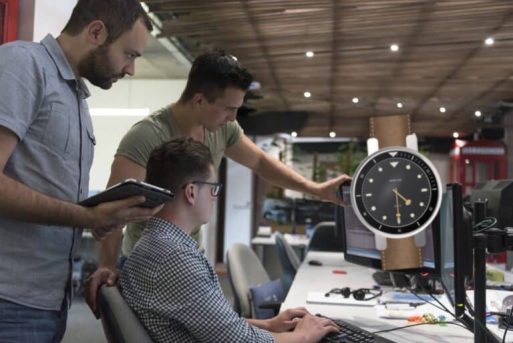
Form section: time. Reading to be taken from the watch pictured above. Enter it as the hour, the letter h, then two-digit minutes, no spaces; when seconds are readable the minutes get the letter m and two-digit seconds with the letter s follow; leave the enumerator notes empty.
4h30
